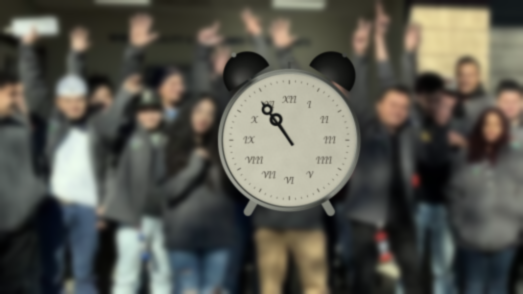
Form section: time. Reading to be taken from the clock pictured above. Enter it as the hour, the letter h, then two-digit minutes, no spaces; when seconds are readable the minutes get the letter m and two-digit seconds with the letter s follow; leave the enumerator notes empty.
10h54
